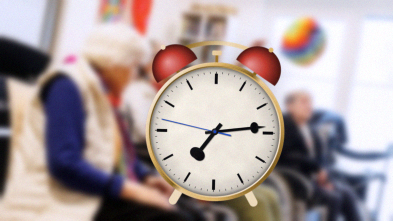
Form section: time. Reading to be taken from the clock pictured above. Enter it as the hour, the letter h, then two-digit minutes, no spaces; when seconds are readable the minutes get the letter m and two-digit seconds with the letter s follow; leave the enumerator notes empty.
7h13m47s
